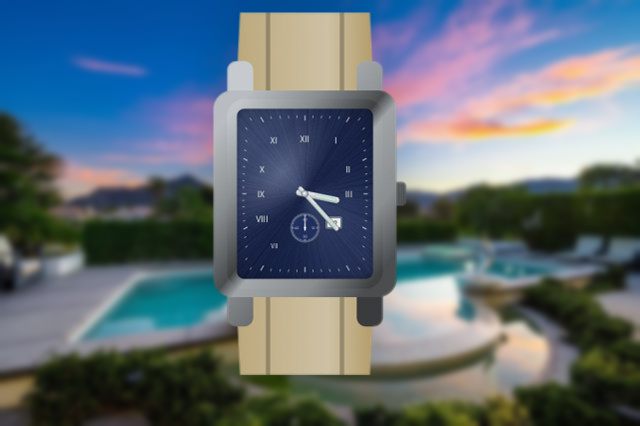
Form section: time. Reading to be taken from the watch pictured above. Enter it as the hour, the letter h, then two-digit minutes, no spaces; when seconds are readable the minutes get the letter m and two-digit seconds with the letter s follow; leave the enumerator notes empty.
3h23
